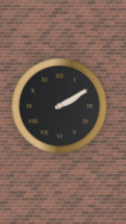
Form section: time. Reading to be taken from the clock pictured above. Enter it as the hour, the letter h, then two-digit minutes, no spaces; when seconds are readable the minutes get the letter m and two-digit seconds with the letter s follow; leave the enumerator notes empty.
2h10
